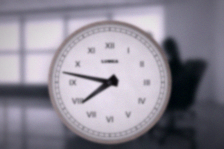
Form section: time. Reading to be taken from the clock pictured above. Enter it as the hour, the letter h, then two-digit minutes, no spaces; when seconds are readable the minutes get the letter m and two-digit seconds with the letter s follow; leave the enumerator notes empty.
7h47
